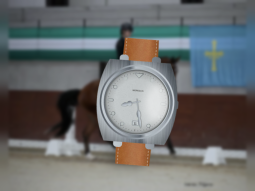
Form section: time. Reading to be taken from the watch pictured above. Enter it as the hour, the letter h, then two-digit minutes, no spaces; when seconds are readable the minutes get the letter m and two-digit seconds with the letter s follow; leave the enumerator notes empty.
8h28
